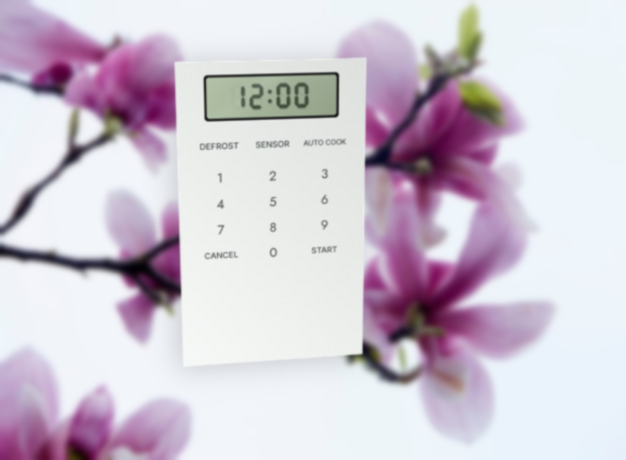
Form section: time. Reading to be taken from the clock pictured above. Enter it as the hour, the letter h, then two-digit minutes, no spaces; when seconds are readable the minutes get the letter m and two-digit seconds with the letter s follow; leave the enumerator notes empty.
12h00
